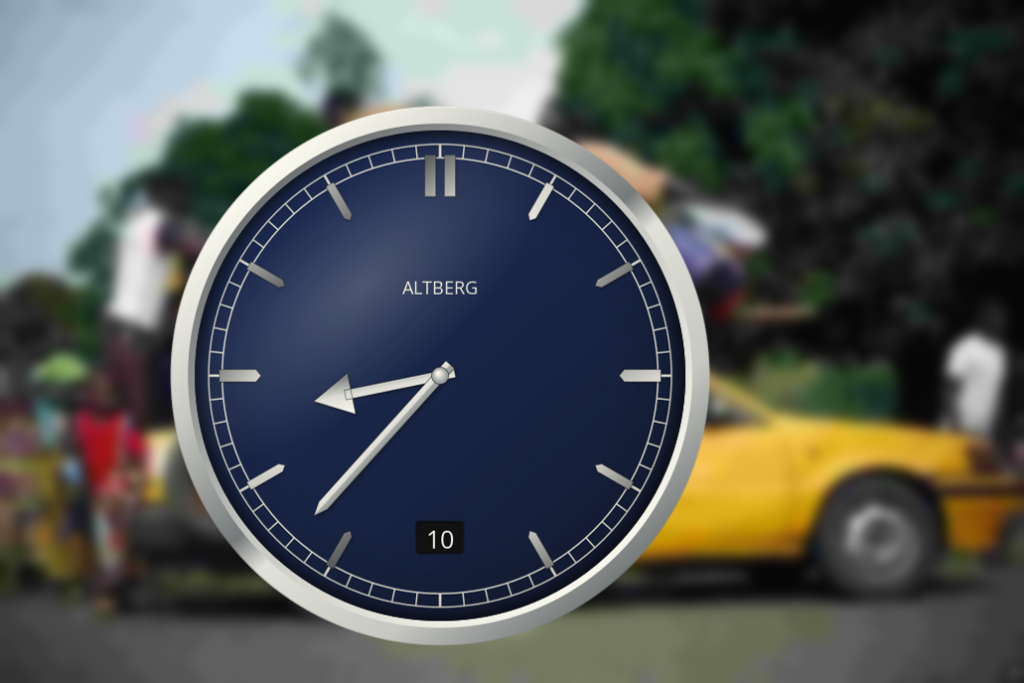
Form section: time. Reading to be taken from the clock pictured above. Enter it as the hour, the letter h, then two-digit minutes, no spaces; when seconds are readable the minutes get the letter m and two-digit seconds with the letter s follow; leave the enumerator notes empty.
8h37
